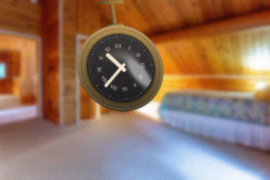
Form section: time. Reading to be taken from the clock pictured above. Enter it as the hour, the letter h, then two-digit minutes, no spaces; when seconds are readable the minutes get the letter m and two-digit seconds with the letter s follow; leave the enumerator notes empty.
10h38
